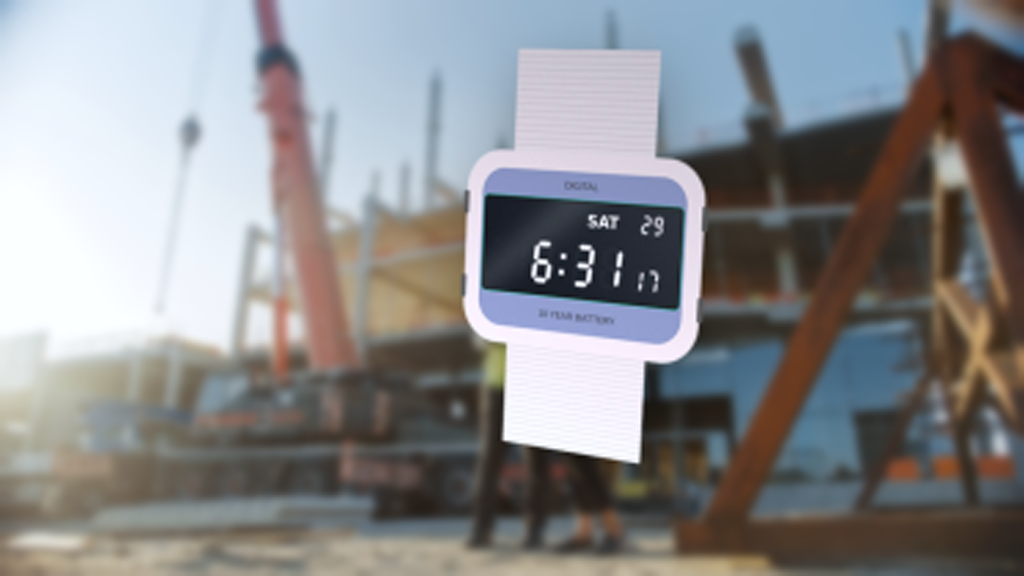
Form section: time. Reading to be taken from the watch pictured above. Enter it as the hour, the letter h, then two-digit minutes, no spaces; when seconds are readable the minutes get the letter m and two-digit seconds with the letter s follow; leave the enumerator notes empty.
6h31m17s
